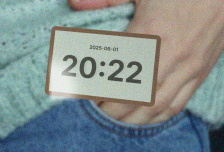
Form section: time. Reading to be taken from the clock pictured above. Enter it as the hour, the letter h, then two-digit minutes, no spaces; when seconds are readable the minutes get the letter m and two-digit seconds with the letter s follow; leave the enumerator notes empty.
20h22
